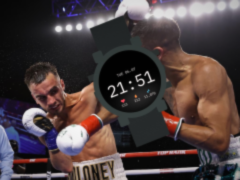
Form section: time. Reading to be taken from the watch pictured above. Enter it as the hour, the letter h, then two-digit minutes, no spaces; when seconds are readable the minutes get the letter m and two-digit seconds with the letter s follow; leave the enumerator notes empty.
21h51
